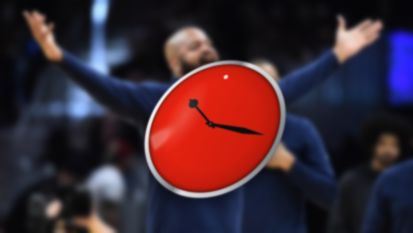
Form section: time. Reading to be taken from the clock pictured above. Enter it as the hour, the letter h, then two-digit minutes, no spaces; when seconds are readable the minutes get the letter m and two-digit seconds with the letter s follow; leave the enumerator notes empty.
10h16
